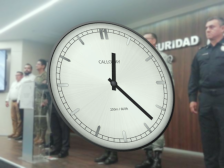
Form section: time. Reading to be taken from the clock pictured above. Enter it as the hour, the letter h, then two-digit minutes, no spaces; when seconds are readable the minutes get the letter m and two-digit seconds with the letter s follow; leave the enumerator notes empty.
12h23
